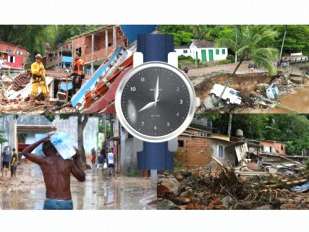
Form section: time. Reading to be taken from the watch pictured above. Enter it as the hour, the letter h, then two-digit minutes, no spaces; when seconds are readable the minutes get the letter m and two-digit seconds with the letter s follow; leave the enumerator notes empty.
8h01
